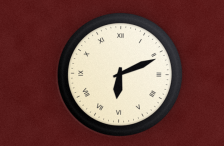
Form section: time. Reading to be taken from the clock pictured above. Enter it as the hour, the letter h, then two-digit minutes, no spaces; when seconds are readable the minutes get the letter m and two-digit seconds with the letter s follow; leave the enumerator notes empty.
6h11
